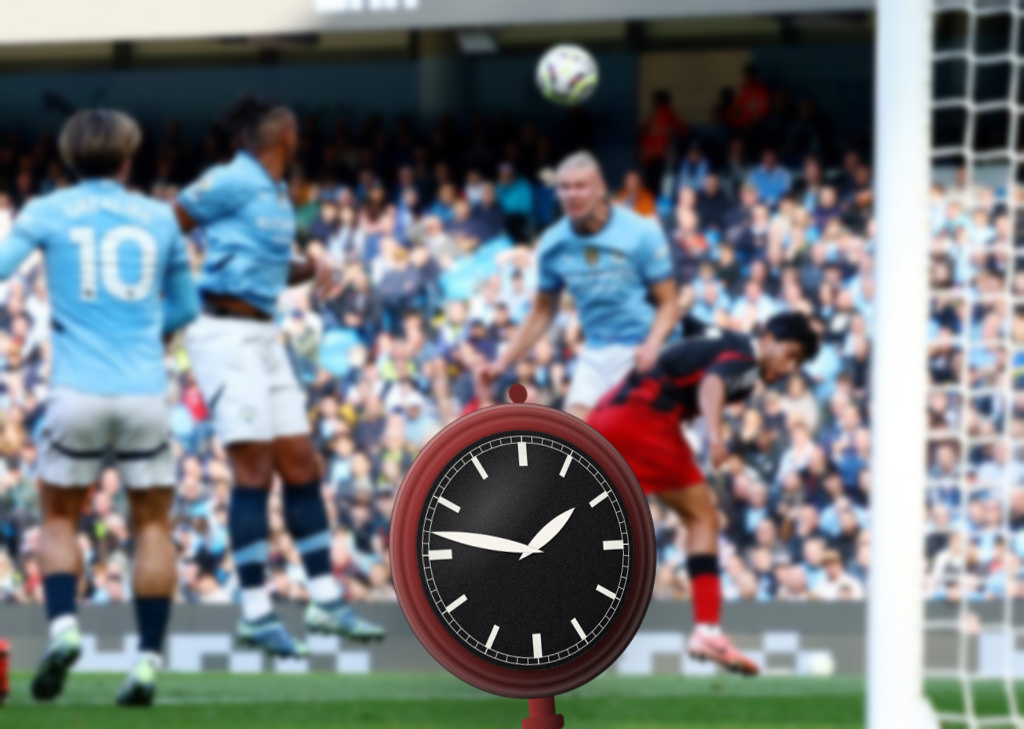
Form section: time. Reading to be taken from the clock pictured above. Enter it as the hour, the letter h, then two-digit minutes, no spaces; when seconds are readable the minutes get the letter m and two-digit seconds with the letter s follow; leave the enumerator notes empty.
1h47
